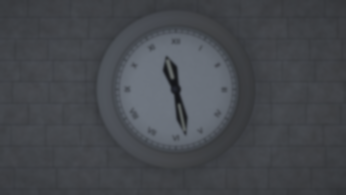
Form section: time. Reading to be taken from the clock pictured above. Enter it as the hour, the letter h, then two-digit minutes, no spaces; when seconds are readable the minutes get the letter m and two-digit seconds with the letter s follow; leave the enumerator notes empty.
11h28
